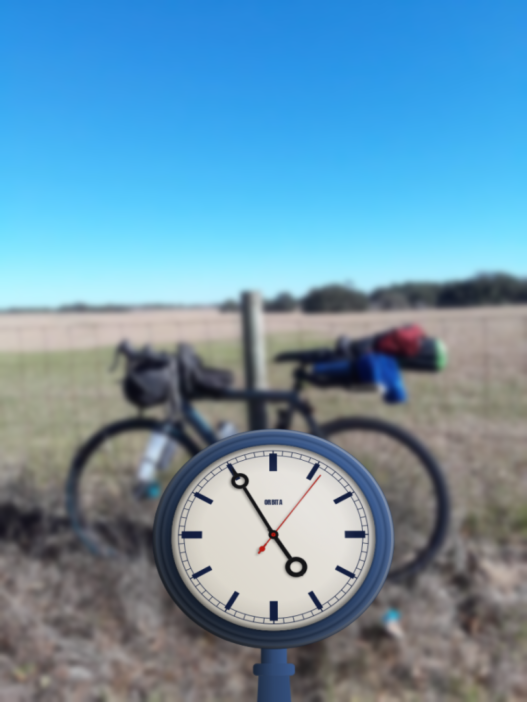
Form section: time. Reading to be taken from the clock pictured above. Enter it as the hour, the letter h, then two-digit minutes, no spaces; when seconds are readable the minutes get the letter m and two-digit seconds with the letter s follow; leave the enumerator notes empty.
4h55m06s
